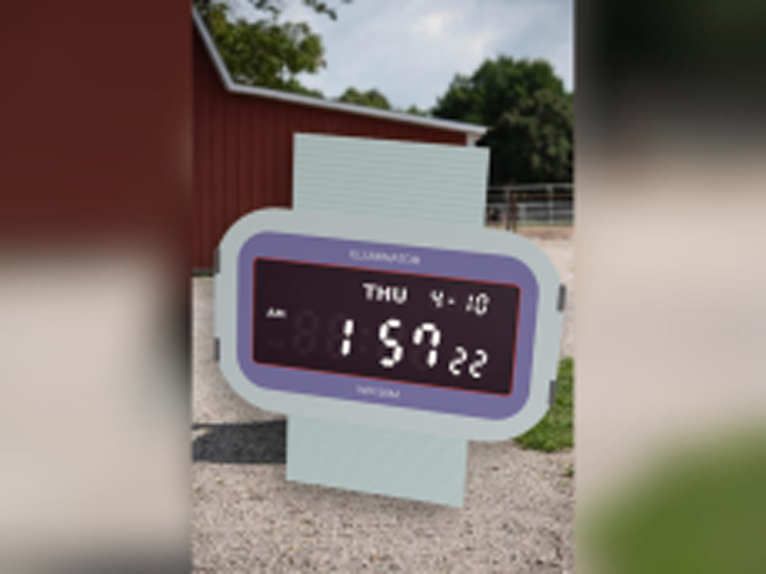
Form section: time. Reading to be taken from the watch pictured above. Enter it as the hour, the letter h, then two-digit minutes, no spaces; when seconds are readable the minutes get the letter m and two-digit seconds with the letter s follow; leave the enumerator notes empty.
1h57m22s
